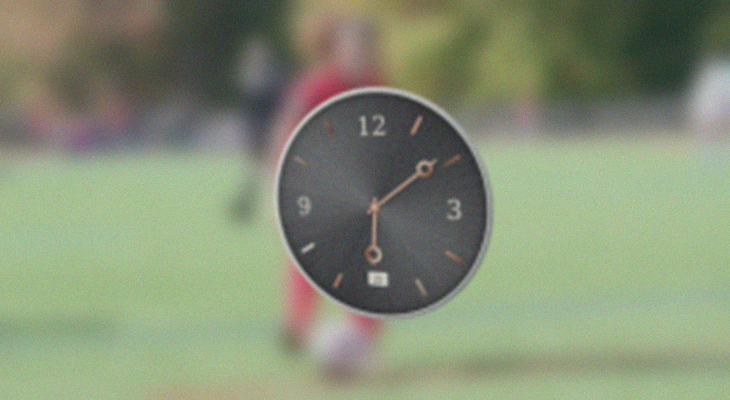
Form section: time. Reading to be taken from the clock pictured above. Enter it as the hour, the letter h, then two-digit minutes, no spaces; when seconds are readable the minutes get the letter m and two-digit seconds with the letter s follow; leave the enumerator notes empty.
6h09
